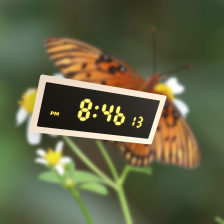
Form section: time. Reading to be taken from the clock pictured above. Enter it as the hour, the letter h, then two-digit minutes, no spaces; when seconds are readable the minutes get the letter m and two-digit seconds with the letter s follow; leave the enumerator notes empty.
8h46m13s
